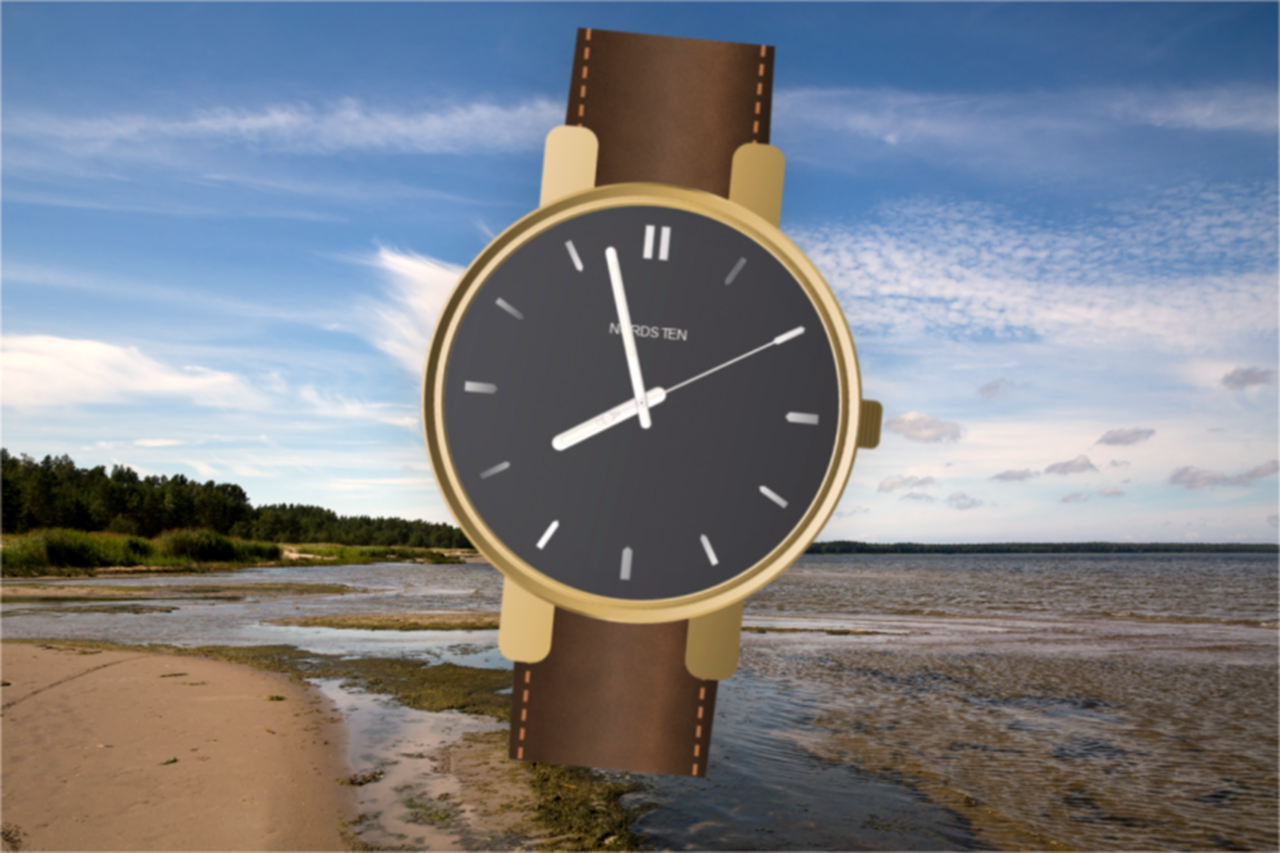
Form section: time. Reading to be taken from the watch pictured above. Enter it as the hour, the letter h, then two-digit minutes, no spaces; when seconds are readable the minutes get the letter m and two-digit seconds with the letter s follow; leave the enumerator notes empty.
7h57m10s
